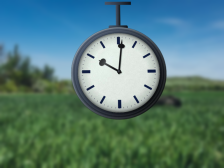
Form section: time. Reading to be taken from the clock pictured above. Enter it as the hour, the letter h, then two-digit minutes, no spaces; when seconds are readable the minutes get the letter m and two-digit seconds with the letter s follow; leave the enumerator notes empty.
10h01
